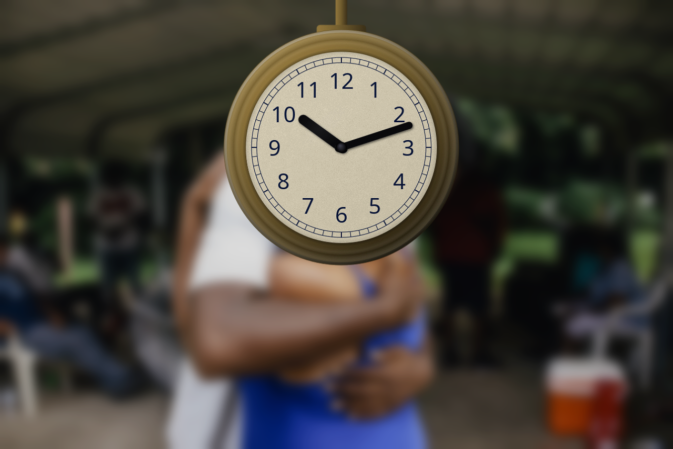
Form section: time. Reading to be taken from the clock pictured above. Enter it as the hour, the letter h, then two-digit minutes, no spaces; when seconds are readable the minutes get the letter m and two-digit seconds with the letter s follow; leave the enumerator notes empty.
10h12
